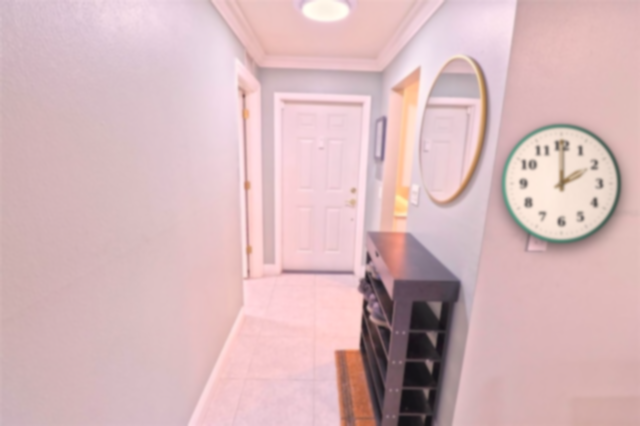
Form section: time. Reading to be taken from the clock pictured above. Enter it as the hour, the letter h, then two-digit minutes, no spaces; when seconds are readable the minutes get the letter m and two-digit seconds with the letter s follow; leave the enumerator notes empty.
2h00
